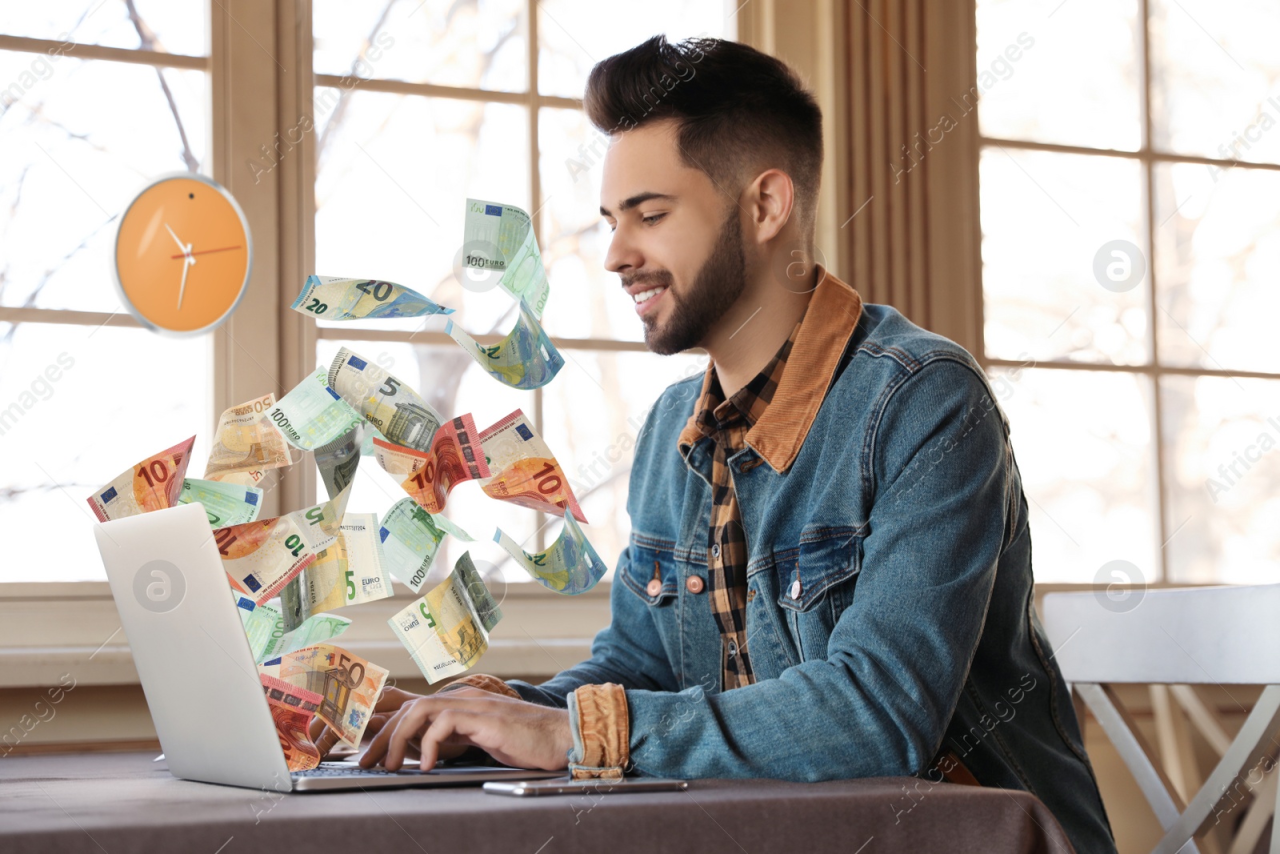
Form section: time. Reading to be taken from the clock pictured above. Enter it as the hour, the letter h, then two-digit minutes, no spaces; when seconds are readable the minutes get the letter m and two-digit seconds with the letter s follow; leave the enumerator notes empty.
10h31m13s
